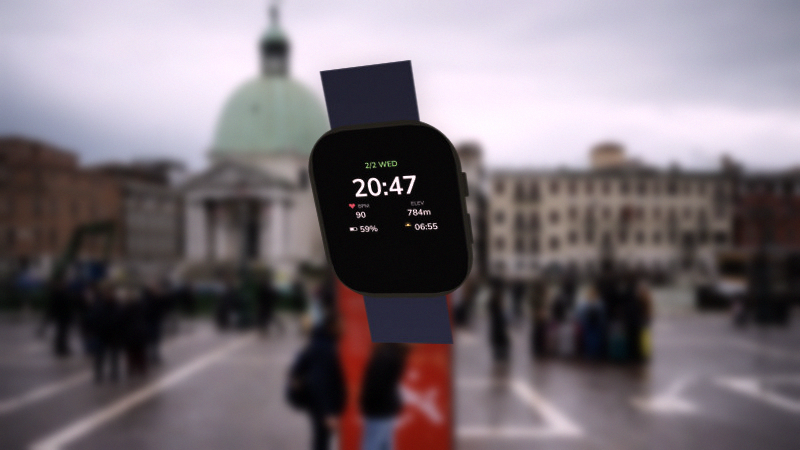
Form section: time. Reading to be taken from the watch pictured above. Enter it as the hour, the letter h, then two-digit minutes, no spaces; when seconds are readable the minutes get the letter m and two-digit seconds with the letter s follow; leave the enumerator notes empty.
20h47
